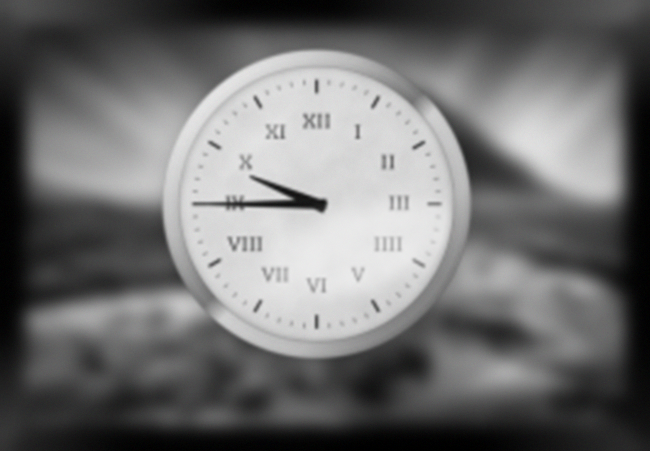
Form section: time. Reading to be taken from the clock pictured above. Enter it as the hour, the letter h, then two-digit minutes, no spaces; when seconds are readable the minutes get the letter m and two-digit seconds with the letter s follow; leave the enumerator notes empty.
9h45
